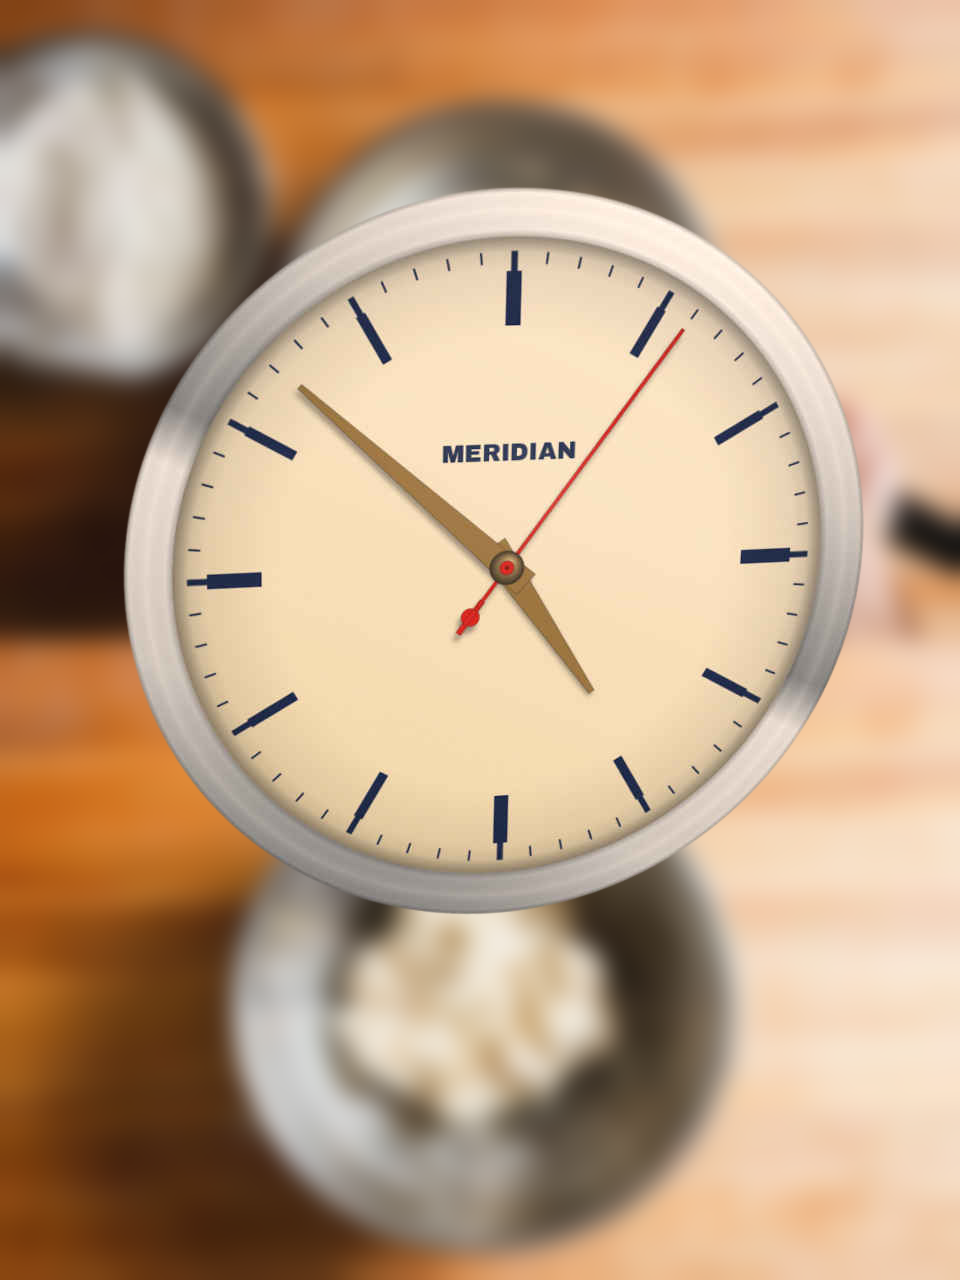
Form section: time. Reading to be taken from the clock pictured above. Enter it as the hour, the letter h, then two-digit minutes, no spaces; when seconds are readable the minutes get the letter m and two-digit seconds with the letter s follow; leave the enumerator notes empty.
4h52m06s
